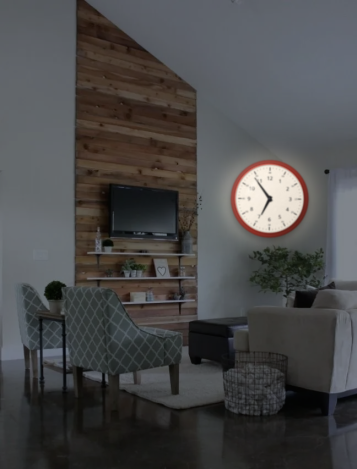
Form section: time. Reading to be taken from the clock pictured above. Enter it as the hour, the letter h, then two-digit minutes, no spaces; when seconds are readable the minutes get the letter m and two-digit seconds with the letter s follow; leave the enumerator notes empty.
6h54
